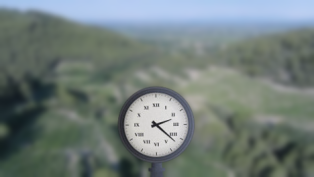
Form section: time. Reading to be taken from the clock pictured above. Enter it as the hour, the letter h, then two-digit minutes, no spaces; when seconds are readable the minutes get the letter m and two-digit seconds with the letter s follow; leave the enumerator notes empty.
2h22
